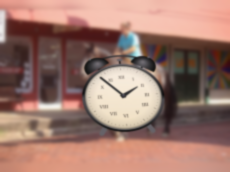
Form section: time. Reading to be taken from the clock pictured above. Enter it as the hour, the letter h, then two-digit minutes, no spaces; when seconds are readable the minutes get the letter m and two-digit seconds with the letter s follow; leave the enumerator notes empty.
1h53
